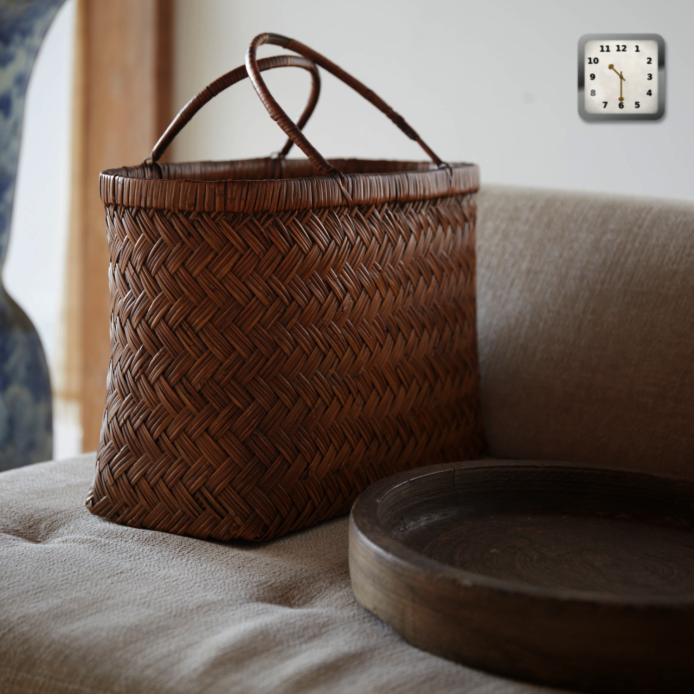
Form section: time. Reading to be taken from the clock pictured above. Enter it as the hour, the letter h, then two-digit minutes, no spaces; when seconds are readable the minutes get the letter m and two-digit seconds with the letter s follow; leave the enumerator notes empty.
10h30
